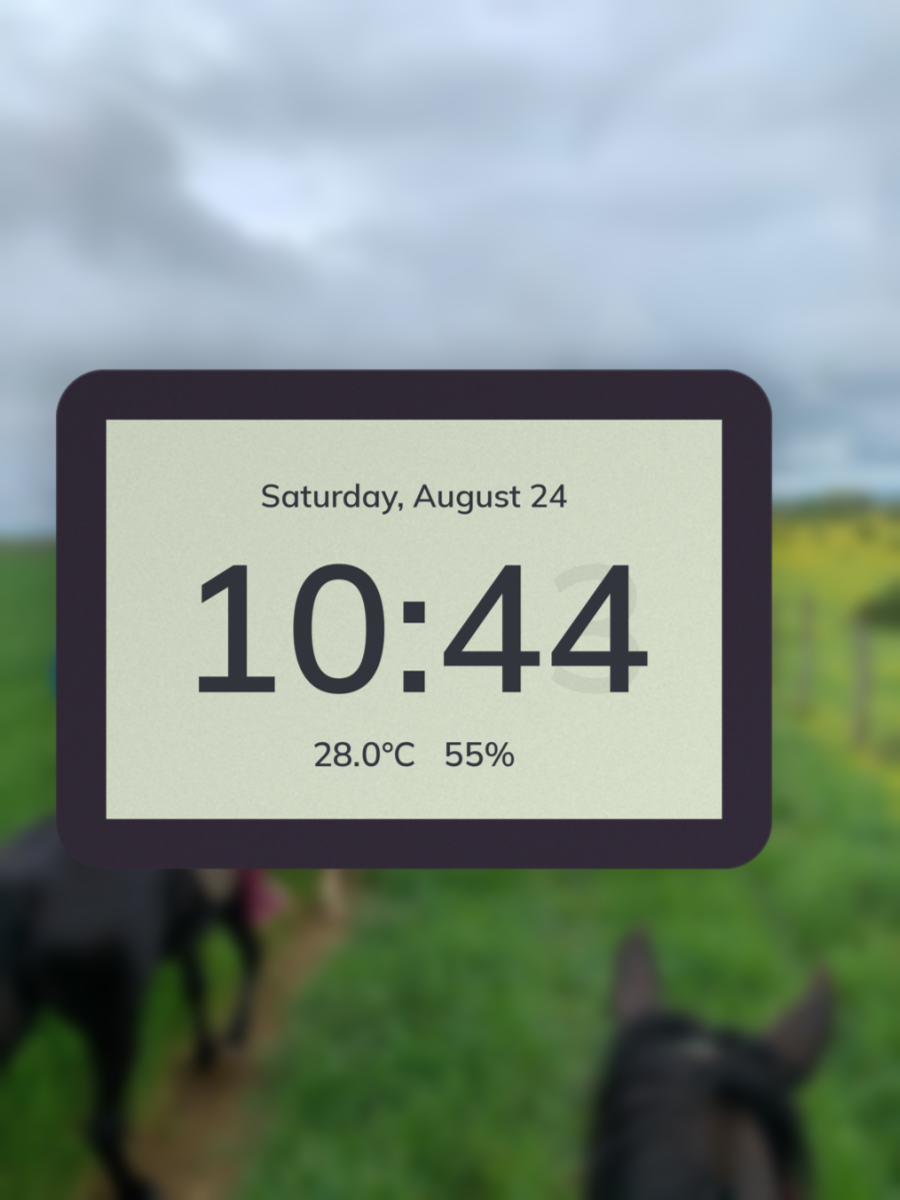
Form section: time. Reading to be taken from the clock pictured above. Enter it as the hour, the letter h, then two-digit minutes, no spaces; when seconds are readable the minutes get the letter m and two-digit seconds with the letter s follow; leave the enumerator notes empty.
10h44
